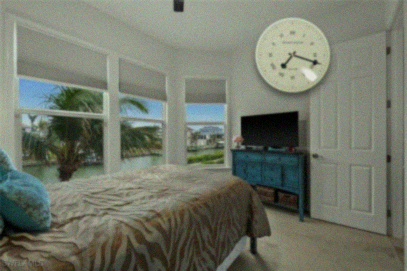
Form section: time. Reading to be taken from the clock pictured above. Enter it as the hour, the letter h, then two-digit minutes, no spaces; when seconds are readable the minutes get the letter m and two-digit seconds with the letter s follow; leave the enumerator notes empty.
7h18
